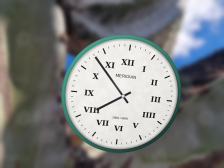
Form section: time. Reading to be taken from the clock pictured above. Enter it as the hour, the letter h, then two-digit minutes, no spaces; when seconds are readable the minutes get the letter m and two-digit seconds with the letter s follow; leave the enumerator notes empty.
7h53
